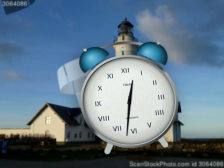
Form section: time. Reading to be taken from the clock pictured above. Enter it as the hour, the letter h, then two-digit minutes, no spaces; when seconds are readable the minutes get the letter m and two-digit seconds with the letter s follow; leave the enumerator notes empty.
12h32
